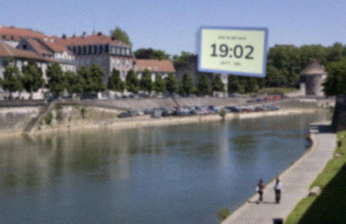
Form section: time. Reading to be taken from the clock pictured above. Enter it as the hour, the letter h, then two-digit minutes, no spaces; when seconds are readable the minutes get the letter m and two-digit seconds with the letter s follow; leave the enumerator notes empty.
19h02
